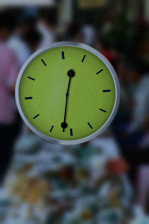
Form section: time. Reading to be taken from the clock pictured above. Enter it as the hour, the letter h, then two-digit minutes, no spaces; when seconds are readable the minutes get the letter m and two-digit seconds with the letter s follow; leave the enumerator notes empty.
12h32
